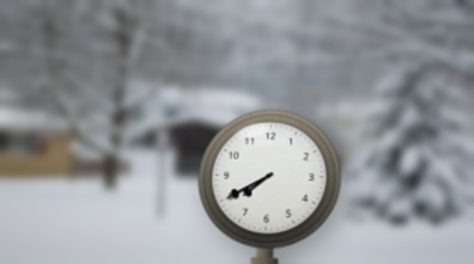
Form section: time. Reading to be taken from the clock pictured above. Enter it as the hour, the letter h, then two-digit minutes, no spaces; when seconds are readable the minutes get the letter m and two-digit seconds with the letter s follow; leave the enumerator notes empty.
7h40
